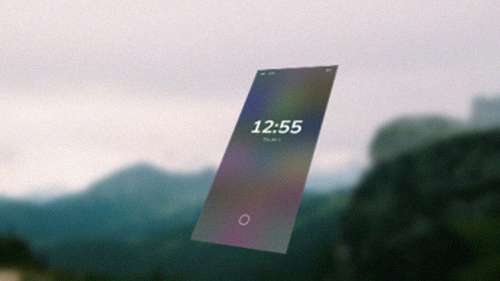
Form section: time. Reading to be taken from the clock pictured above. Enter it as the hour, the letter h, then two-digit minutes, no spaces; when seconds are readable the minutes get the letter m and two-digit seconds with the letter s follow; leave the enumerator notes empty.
12h55
